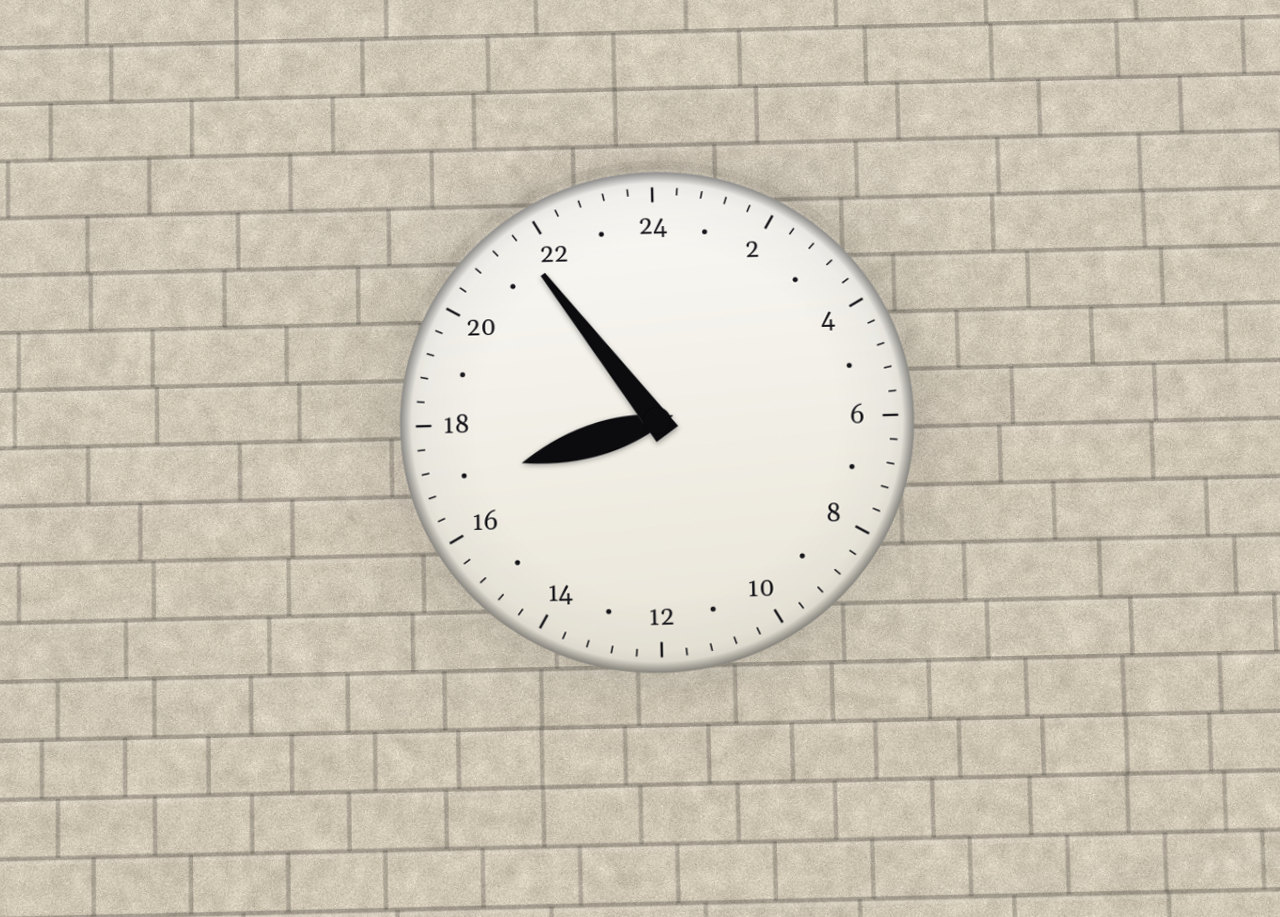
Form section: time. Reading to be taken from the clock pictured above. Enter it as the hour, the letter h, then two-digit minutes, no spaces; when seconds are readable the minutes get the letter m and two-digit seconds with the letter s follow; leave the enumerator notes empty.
16h54
